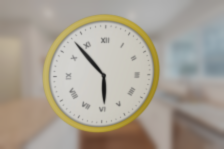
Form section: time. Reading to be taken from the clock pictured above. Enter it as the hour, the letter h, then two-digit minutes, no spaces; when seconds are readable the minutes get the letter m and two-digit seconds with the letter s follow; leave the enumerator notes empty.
5h53
